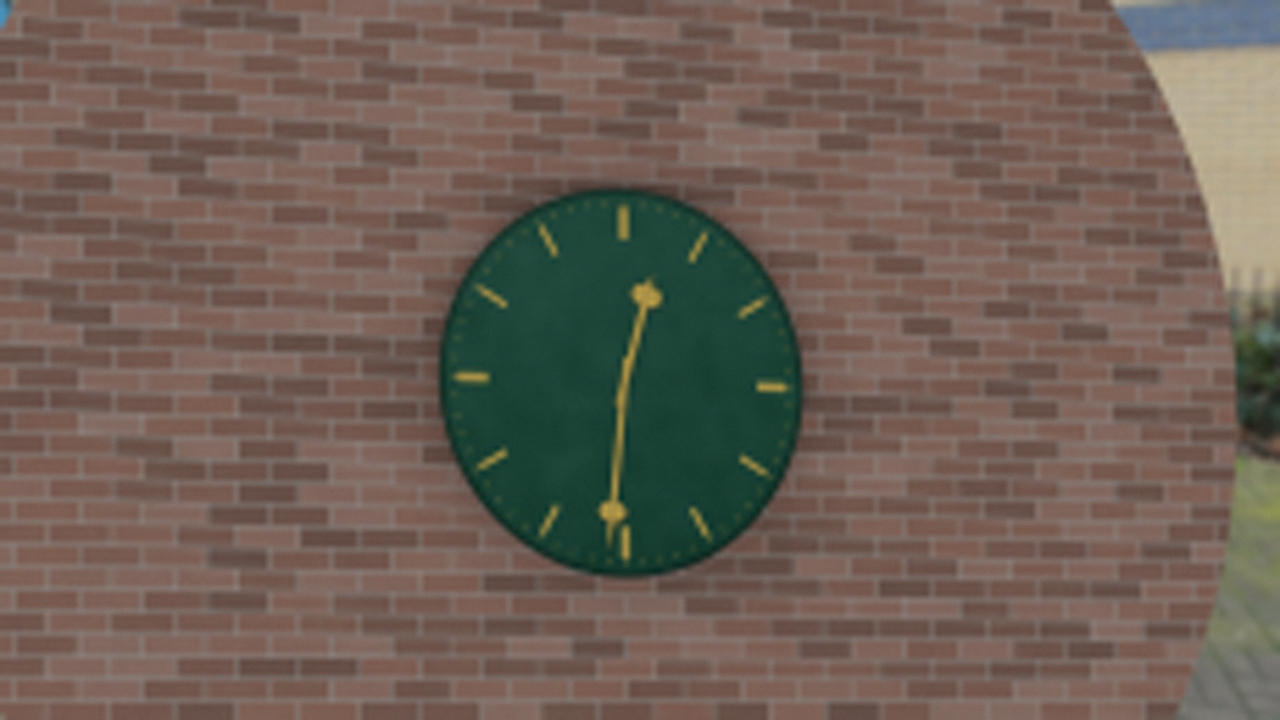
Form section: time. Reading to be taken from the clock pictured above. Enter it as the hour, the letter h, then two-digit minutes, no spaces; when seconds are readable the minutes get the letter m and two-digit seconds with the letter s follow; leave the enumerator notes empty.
12h31
